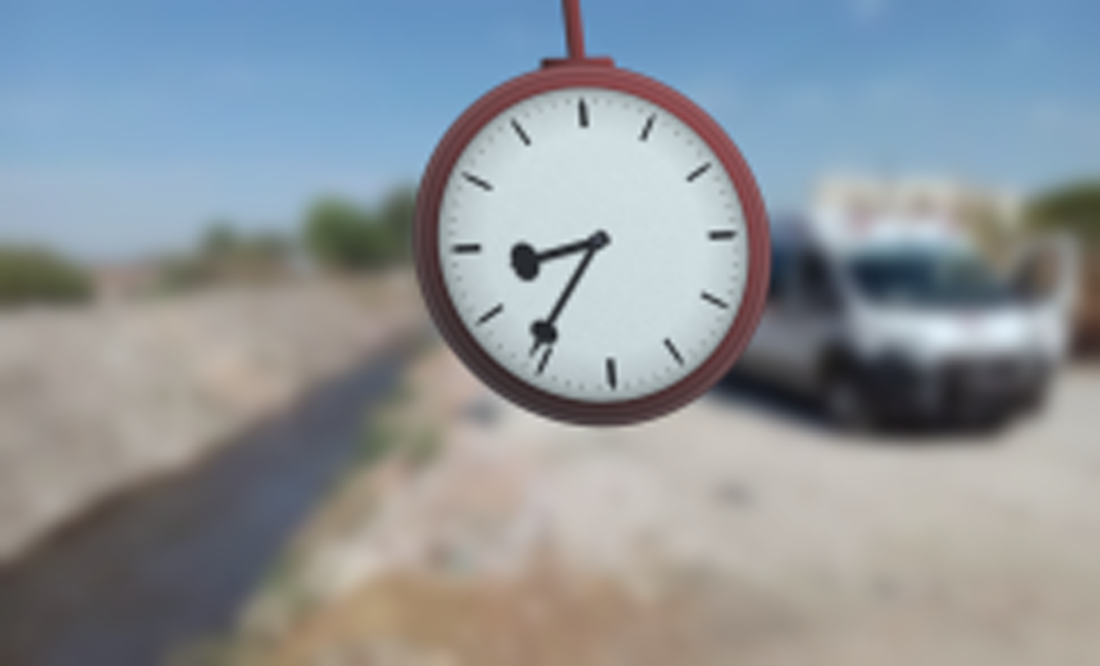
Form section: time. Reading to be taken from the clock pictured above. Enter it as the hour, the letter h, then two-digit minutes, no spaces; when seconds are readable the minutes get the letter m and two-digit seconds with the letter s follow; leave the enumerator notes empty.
8h36
